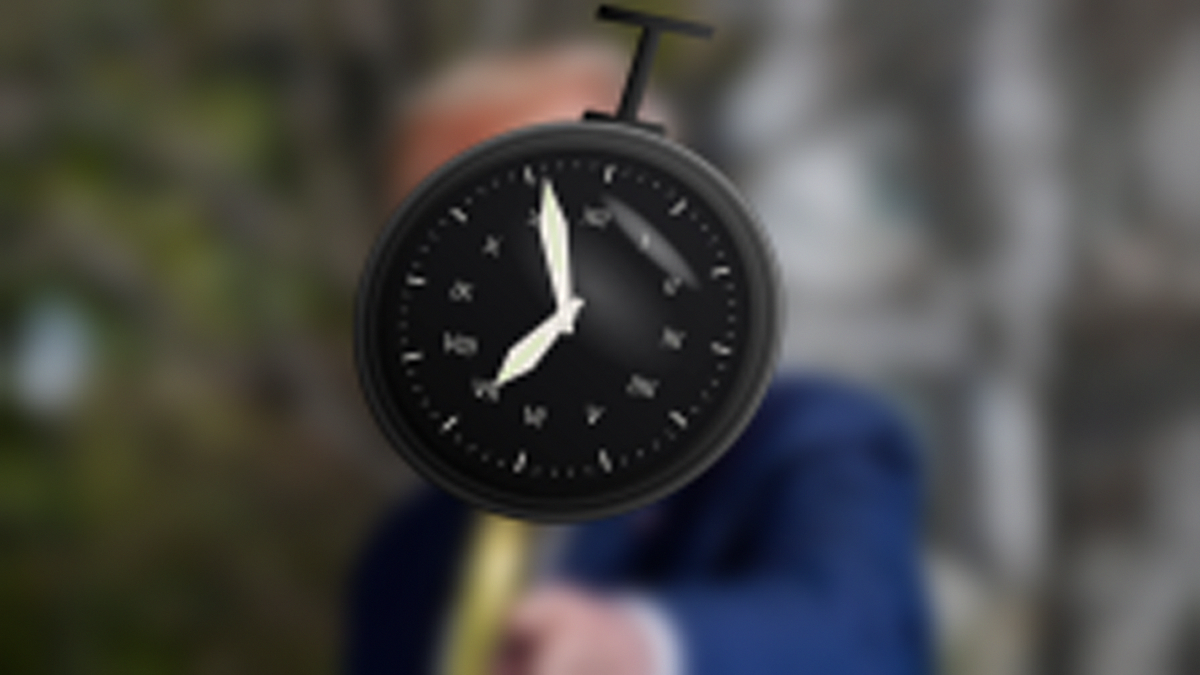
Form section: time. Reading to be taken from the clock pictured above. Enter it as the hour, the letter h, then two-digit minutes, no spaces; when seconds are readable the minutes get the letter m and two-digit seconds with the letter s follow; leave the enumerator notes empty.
6h56
